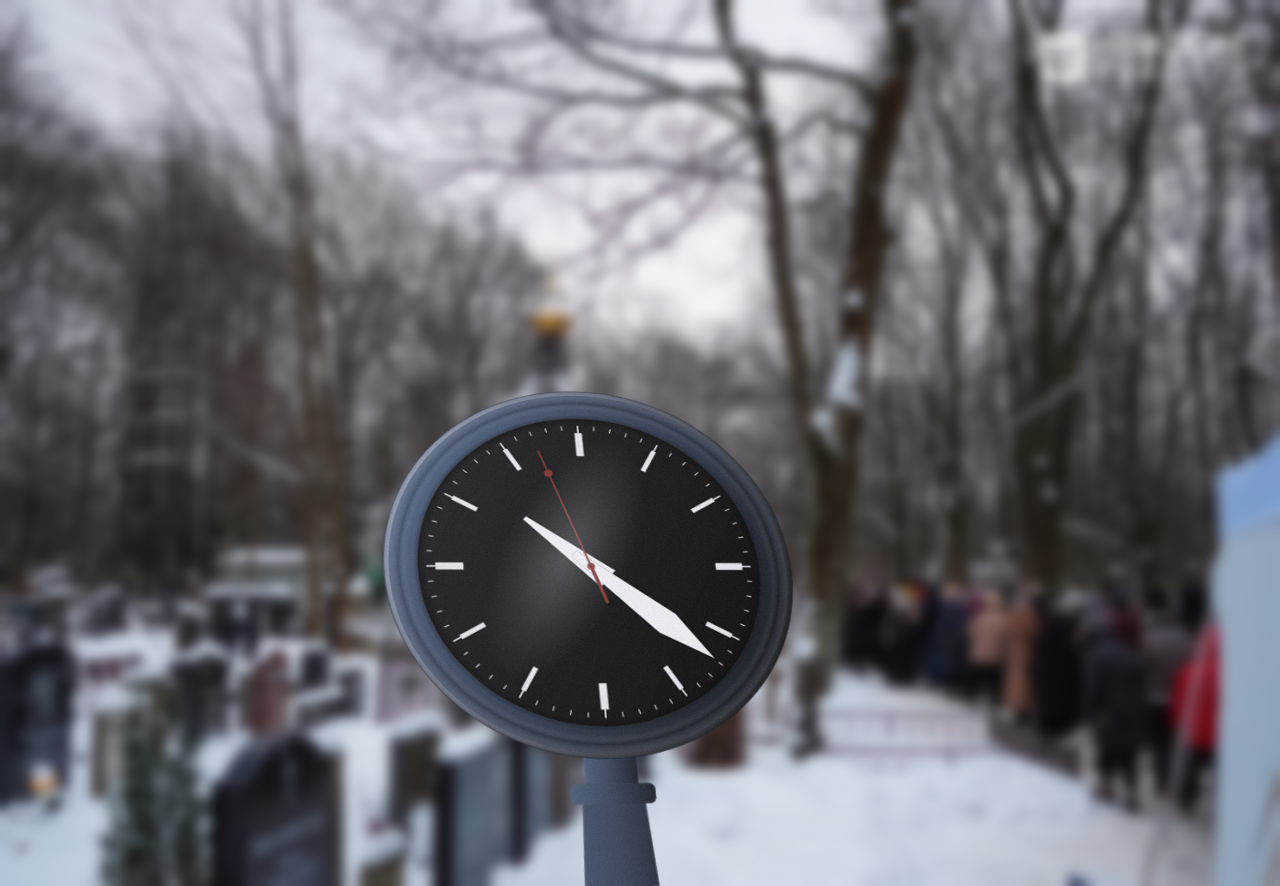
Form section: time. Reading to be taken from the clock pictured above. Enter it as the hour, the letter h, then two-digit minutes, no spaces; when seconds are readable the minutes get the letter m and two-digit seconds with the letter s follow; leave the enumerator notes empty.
10h21m57s
